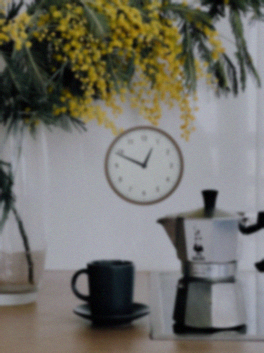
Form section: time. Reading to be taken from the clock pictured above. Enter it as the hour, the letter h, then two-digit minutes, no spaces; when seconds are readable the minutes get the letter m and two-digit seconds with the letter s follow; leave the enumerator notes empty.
12h49
